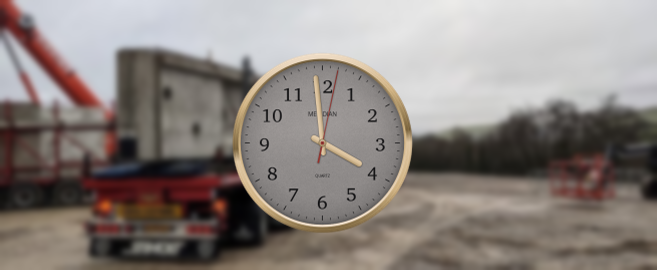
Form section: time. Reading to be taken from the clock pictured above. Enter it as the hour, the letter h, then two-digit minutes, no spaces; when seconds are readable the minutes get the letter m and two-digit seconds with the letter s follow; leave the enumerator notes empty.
3h59m02s
